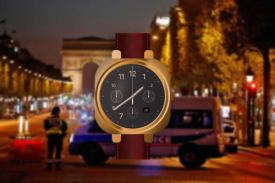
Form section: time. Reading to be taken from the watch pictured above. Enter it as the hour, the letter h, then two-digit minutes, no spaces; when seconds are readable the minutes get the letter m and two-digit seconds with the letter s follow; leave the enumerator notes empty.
1h39
